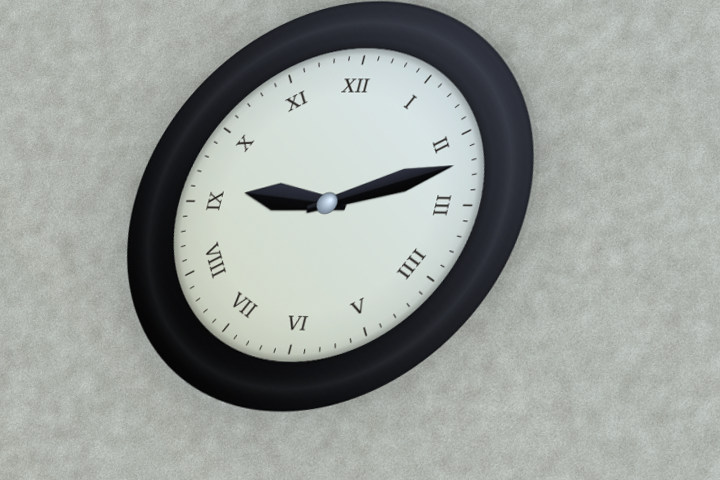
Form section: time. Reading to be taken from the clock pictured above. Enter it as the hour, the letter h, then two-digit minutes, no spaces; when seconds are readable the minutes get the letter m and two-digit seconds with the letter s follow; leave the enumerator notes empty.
9h12
